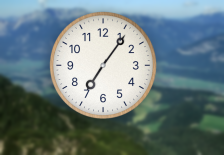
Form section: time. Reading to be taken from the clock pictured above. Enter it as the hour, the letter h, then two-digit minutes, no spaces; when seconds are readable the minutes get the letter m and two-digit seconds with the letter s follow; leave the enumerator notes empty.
7h06
